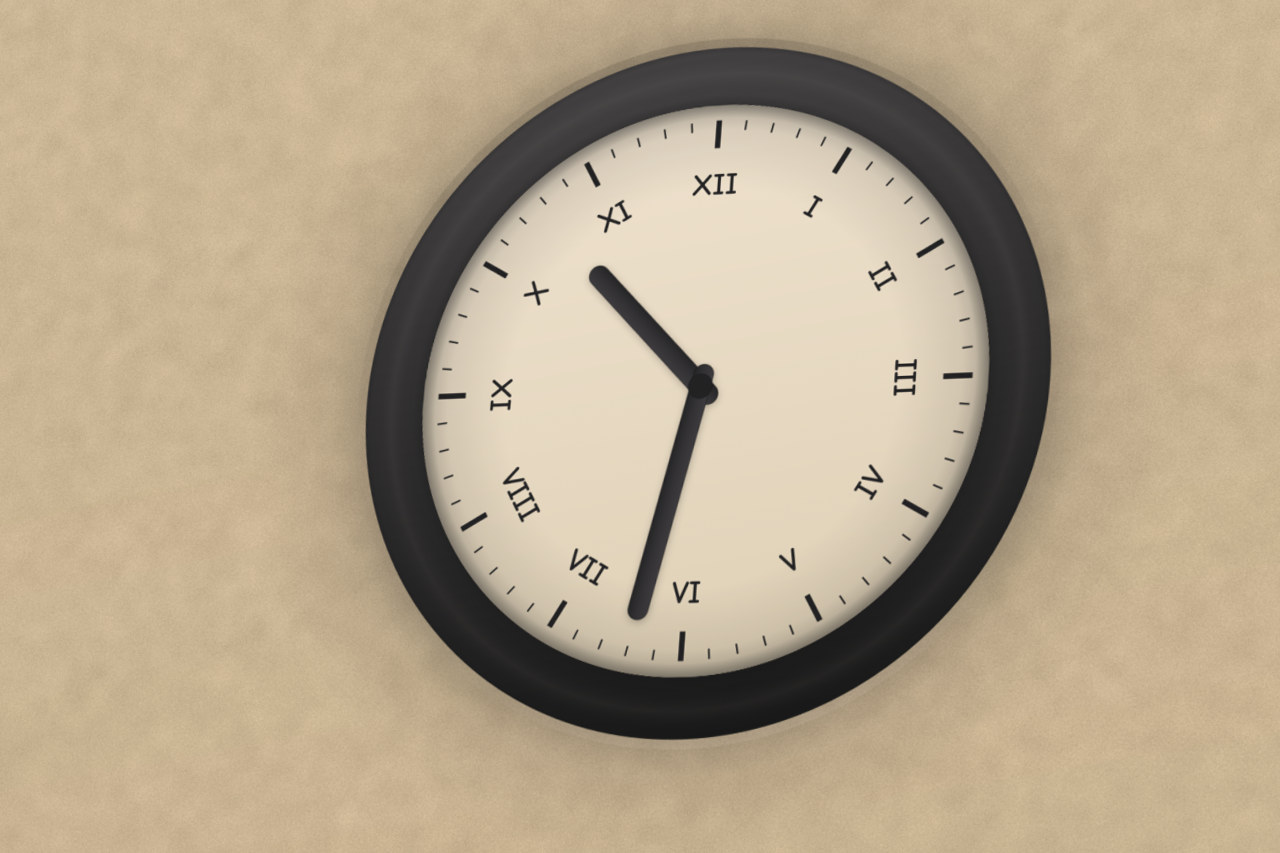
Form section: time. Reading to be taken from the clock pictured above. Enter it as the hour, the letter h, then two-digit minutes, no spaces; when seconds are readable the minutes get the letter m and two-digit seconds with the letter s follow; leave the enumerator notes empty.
10h32
